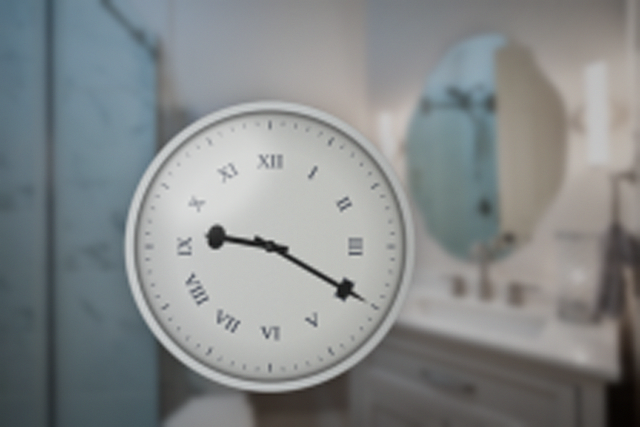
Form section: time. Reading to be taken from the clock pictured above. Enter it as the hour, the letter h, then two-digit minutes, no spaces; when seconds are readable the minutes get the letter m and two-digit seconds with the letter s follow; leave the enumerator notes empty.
9h20
